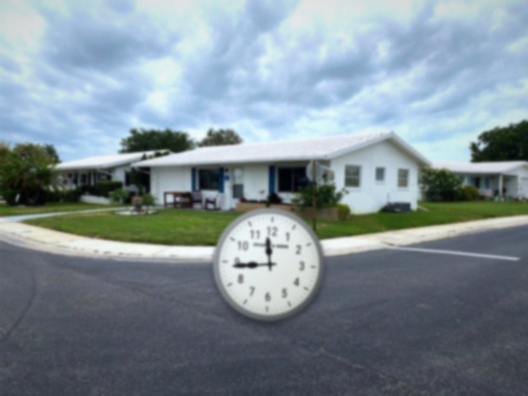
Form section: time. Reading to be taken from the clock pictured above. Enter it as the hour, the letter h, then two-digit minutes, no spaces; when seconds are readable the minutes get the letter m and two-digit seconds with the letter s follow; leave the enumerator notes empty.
11h44
